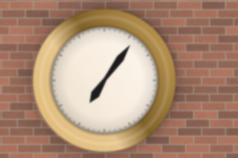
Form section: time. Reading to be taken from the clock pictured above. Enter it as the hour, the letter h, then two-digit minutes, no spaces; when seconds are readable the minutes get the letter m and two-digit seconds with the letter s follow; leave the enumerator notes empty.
7h06
